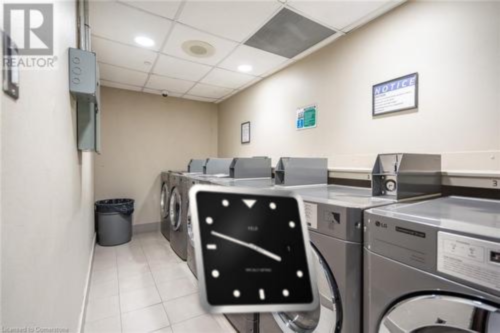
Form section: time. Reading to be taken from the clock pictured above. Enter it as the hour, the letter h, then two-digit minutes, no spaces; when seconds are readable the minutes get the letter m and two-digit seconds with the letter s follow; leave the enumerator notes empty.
3h48
